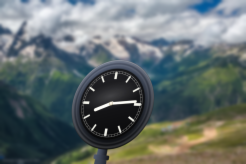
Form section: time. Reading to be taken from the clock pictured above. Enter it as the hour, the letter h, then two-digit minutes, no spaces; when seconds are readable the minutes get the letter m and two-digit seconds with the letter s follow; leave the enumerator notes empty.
8h14
